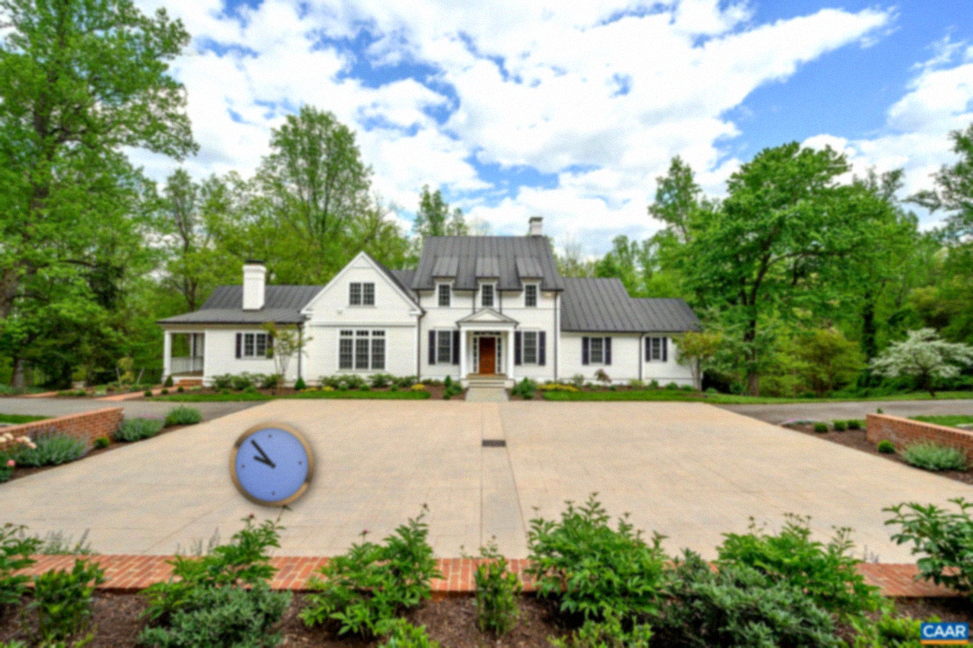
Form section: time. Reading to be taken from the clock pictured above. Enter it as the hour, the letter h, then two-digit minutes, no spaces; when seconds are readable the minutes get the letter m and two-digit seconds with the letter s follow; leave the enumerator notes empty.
9h54
